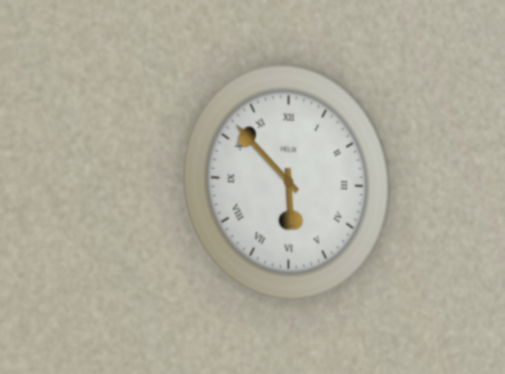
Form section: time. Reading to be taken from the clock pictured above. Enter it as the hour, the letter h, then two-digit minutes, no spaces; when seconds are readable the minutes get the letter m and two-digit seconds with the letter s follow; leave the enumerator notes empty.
5h52
